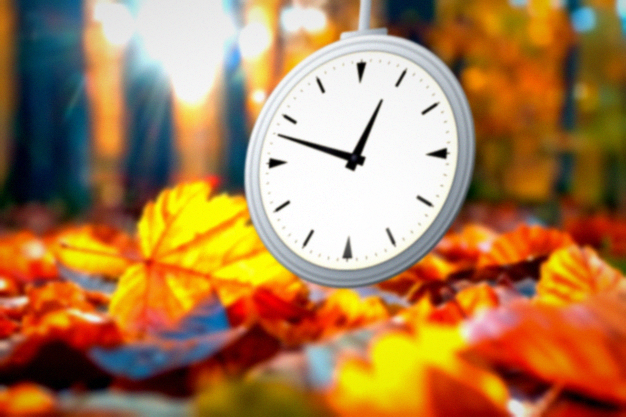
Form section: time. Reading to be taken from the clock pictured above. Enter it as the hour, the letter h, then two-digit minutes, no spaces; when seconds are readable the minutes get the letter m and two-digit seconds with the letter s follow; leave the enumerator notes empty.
12h48
